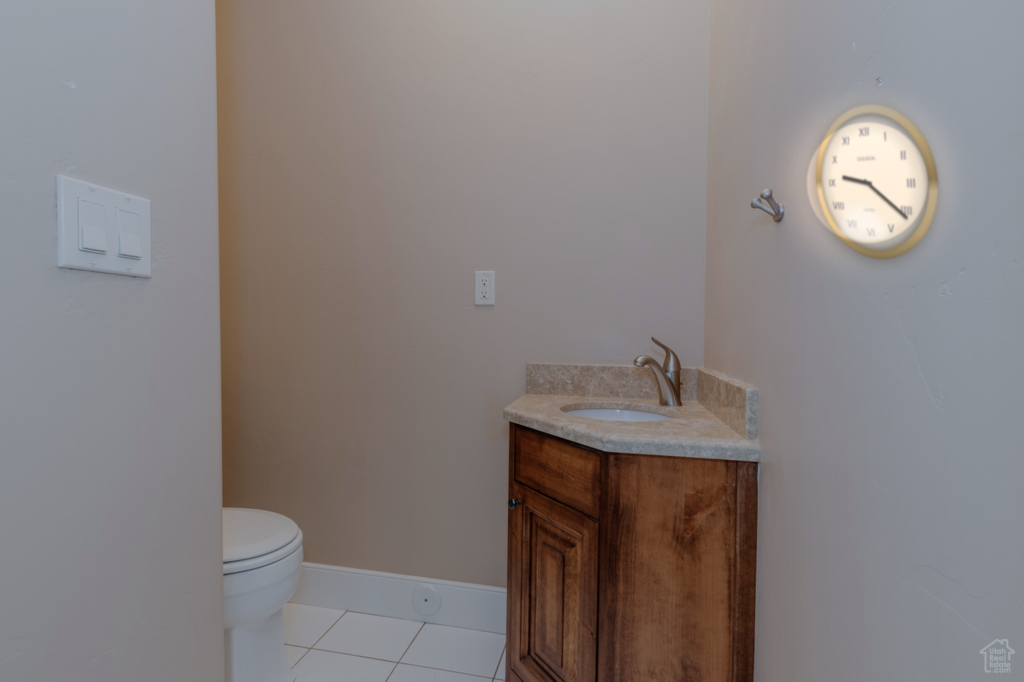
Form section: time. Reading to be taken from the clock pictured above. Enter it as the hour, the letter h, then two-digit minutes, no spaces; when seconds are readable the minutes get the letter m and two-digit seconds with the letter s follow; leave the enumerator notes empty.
9h21
